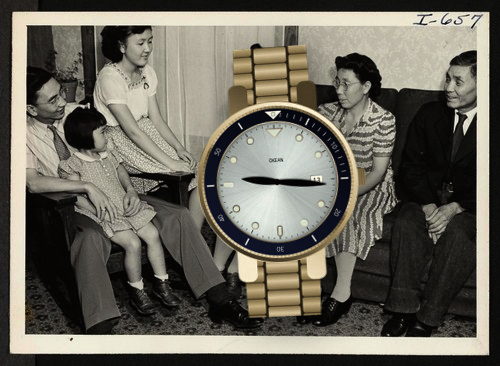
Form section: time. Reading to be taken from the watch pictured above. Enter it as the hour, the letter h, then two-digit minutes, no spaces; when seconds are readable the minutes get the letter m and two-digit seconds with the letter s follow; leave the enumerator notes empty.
9h16
